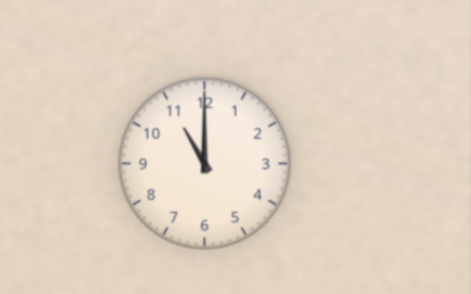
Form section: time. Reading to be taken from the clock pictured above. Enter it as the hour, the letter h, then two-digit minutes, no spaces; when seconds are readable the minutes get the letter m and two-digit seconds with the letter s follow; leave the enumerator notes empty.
11h00
